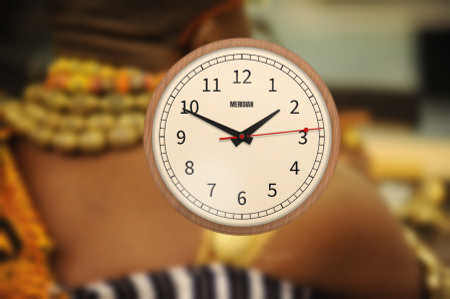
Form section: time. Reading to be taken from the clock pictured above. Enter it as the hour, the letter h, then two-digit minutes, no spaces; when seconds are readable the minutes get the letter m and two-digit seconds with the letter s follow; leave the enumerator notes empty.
1h49m14s
